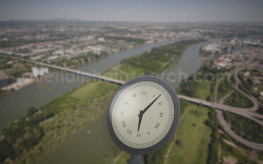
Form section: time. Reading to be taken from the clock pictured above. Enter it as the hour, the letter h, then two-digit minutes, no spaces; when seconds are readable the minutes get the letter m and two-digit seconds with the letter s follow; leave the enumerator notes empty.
6h07
